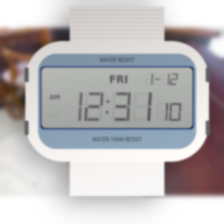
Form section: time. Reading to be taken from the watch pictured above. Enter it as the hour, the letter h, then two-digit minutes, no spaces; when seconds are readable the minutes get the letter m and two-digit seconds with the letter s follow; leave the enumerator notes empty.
12h31m10s
